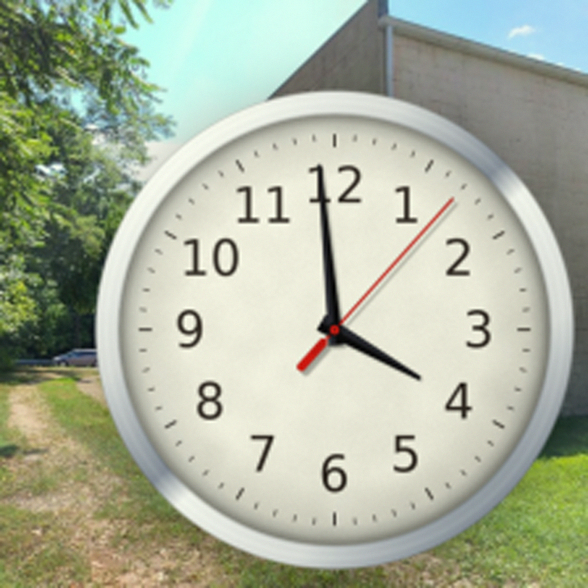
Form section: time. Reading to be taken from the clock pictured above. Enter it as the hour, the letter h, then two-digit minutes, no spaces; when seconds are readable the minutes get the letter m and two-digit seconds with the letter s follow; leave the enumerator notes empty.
3h59m07s
